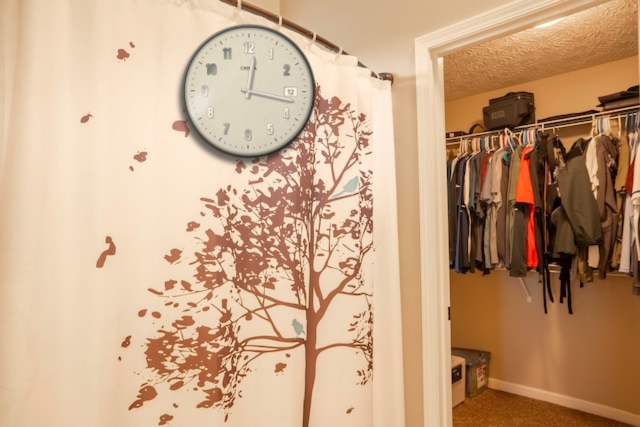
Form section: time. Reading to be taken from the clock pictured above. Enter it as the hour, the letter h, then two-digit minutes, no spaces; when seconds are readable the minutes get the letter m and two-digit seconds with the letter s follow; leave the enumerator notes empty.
12h17
